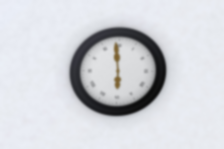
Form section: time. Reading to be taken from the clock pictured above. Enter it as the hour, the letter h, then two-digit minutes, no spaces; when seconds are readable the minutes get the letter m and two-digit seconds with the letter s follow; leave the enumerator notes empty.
5h59
